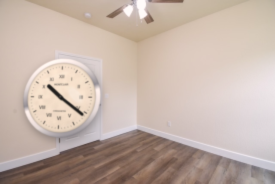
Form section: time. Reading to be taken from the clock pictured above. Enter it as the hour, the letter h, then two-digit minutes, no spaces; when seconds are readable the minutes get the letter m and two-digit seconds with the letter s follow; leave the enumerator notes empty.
10h21
